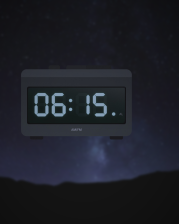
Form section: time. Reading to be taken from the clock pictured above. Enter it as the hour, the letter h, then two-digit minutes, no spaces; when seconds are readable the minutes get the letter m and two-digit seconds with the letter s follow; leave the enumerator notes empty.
6h15
